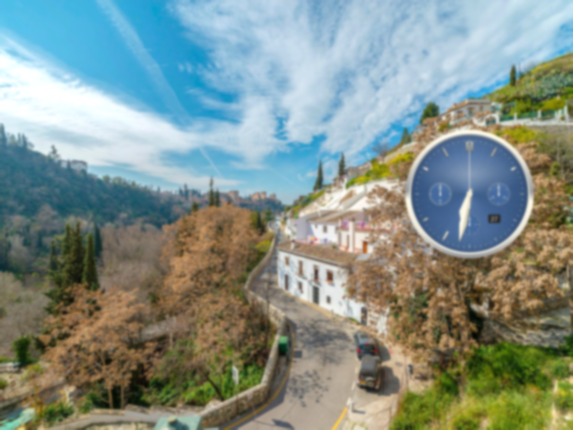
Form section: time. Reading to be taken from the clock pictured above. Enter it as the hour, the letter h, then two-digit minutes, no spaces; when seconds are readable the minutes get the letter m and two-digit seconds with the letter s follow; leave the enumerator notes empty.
6h32
